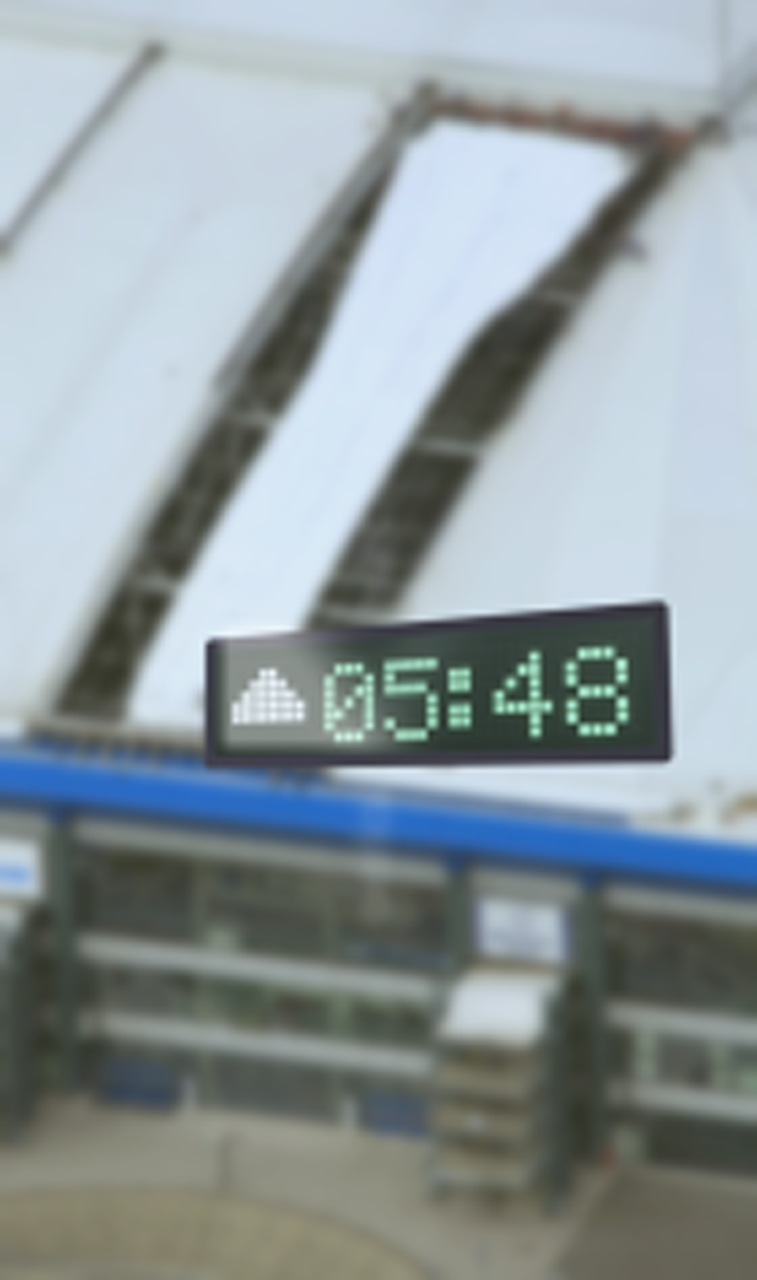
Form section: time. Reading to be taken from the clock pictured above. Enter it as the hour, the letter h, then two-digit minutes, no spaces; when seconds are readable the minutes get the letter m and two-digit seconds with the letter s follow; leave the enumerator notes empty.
5h48
